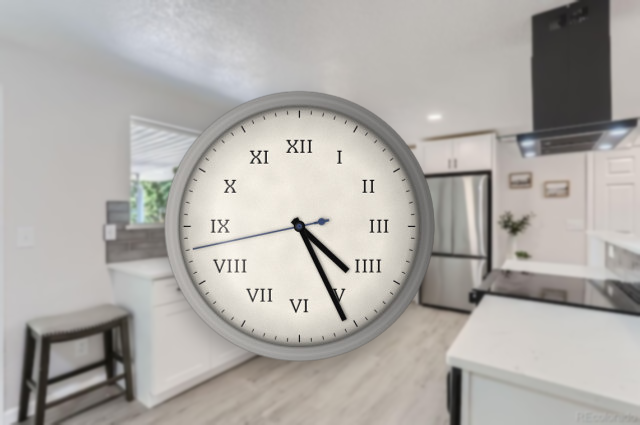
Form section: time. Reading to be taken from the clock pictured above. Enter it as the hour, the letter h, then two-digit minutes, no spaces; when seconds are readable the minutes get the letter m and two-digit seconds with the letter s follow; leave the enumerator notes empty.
4h25m43s
